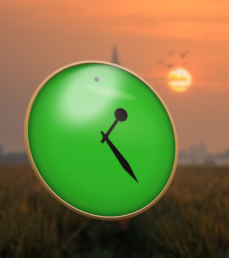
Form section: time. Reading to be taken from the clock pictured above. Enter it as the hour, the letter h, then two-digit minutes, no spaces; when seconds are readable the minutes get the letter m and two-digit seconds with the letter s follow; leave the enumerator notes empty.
1h25
